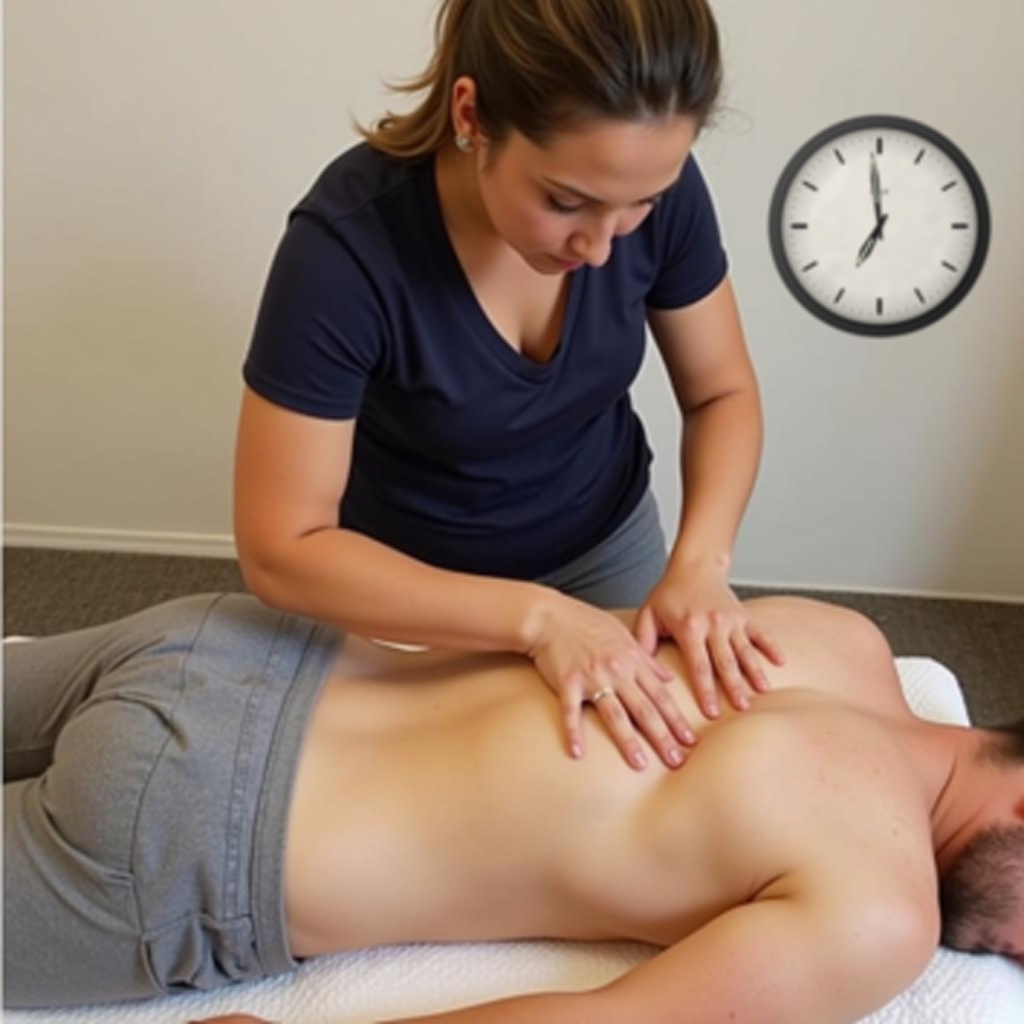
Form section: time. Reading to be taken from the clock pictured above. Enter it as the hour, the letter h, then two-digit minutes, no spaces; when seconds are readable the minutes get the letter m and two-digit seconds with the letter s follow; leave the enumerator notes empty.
6h59
